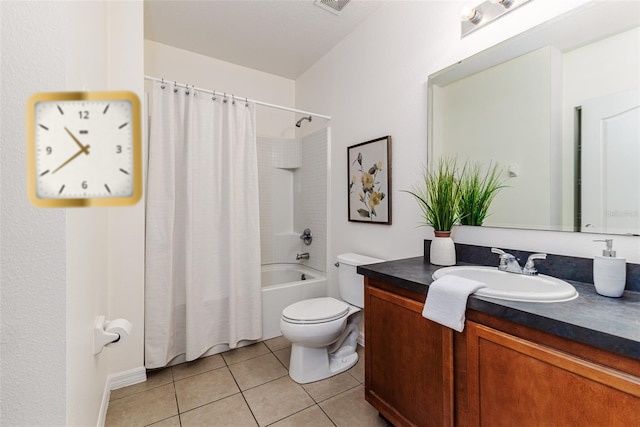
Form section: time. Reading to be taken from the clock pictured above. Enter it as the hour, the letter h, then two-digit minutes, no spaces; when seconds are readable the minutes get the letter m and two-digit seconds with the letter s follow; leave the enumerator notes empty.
10h39
